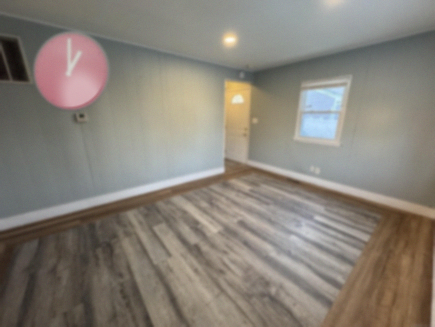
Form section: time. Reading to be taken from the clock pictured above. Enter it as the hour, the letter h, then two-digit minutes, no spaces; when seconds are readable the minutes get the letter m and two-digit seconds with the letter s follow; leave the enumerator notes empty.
1h00
